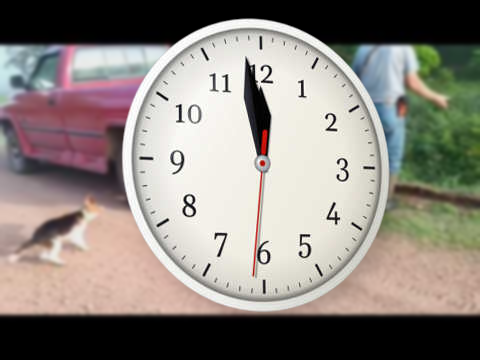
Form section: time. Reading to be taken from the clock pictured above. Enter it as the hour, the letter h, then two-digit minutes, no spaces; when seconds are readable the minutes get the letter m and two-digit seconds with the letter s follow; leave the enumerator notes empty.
11h58m31s
